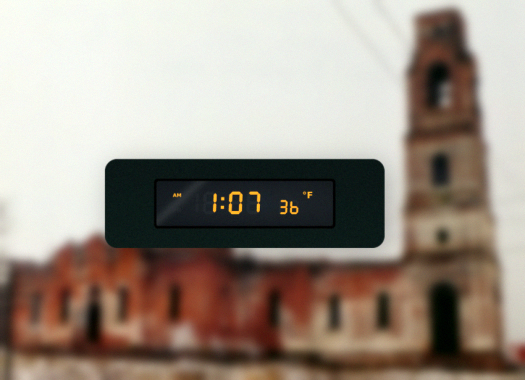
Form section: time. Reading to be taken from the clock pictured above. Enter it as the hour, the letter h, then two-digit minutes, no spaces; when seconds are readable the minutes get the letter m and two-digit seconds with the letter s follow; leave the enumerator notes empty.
1h07
